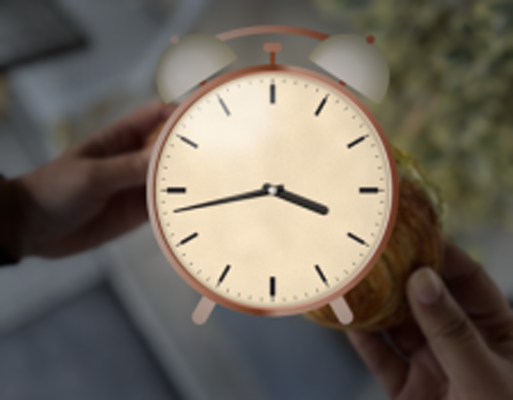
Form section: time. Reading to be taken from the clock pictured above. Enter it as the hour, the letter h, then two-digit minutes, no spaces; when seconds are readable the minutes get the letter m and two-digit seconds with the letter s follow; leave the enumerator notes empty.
3h43
